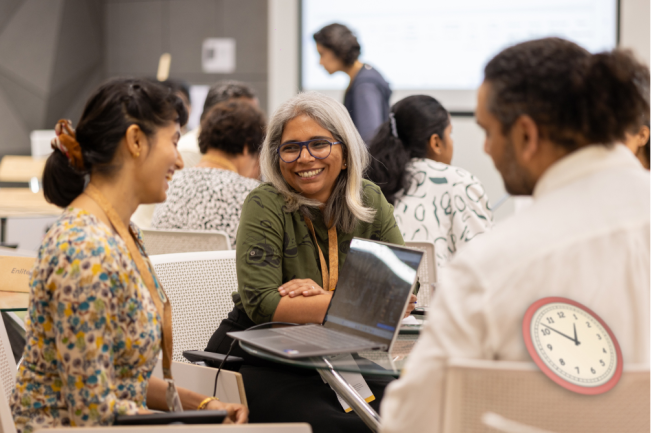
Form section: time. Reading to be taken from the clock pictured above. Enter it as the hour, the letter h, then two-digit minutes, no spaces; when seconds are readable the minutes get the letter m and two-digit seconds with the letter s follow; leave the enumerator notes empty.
12h52
